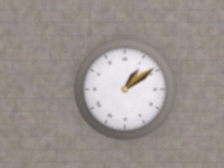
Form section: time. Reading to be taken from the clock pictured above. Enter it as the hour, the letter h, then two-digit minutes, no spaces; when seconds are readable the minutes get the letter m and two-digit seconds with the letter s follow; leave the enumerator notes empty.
1h09
